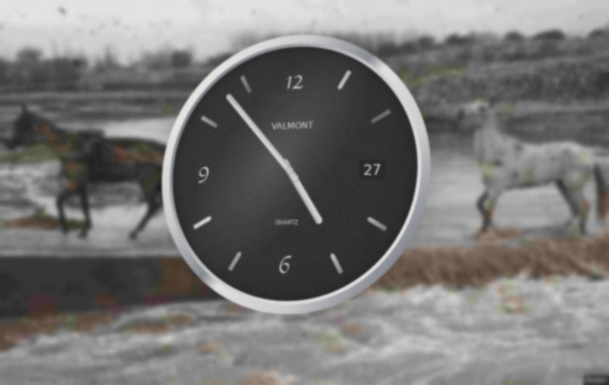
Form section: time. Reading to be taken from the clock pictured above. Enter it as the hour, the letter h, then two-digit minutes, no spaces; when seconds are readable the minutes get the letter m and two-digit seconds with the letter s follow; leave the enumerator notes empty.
4h53
